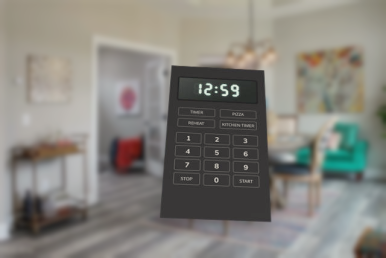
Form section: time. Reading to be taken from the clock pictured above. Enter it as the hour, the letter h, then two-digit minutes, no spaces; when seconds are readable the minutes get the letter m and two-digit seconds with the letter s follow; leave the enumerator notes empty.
12h59
